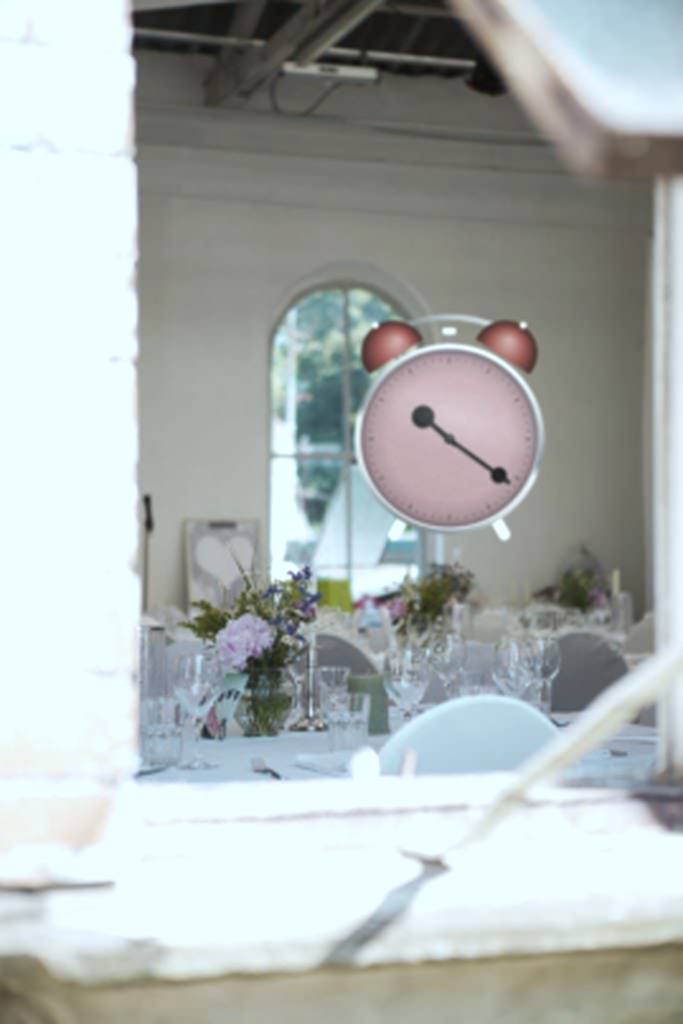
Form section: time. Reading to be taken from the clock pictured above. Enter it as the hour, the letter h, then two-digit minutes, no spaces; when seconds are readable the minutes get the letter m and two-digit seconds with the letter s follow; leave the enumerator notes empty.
10h21
